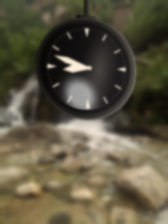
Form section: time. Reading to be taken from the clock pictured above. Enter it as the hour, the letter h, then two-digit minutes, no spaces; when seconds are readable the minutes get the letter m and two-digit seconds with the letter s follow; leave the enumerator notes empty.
8h48
